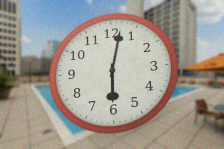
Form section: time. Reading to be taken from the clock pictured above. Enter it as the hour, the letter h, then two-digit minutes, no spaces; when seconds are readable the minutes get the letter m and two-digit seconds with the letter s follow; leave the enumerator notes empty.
6h02
